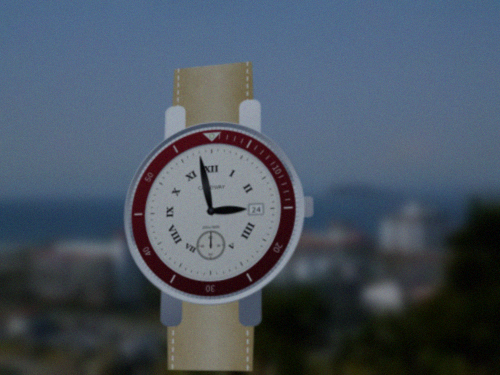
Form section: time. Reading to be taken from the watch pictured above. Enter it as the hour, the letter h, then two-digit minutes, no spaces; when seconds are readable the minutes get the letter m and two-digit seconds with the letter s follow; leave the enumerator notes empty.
2h58
